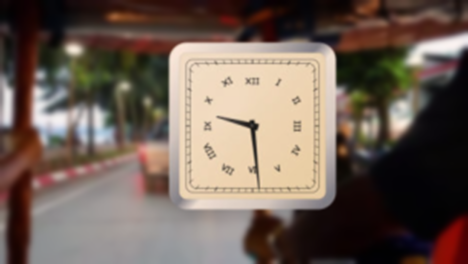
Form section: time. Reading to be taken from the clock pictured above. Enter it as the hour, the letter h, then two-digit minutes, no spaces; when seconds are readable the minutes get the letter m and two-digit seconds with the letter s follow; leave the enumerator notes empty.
9h29
